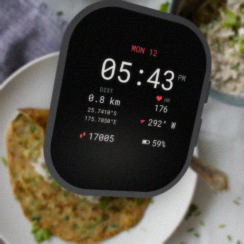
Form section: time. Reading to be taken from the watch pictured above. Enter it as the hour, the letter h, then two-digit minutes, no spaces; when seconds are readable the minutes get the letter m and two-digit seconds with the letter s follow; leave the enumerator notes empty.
5h43
